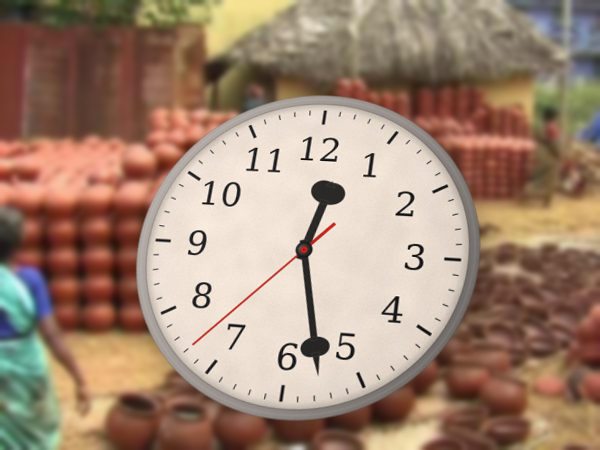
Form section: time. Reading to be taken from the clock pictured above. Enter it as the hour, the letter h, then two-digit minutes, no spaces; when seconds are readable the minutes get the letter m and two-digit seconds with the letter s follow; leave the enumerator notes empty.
12h27m37s
